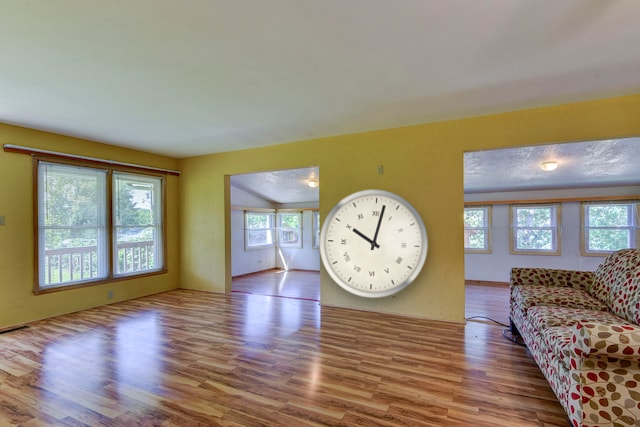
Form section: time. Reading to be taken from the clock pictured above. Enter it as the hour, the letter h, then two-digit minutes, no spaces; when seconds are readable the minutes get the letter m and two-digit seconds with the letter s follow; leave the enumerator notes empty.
10h02
